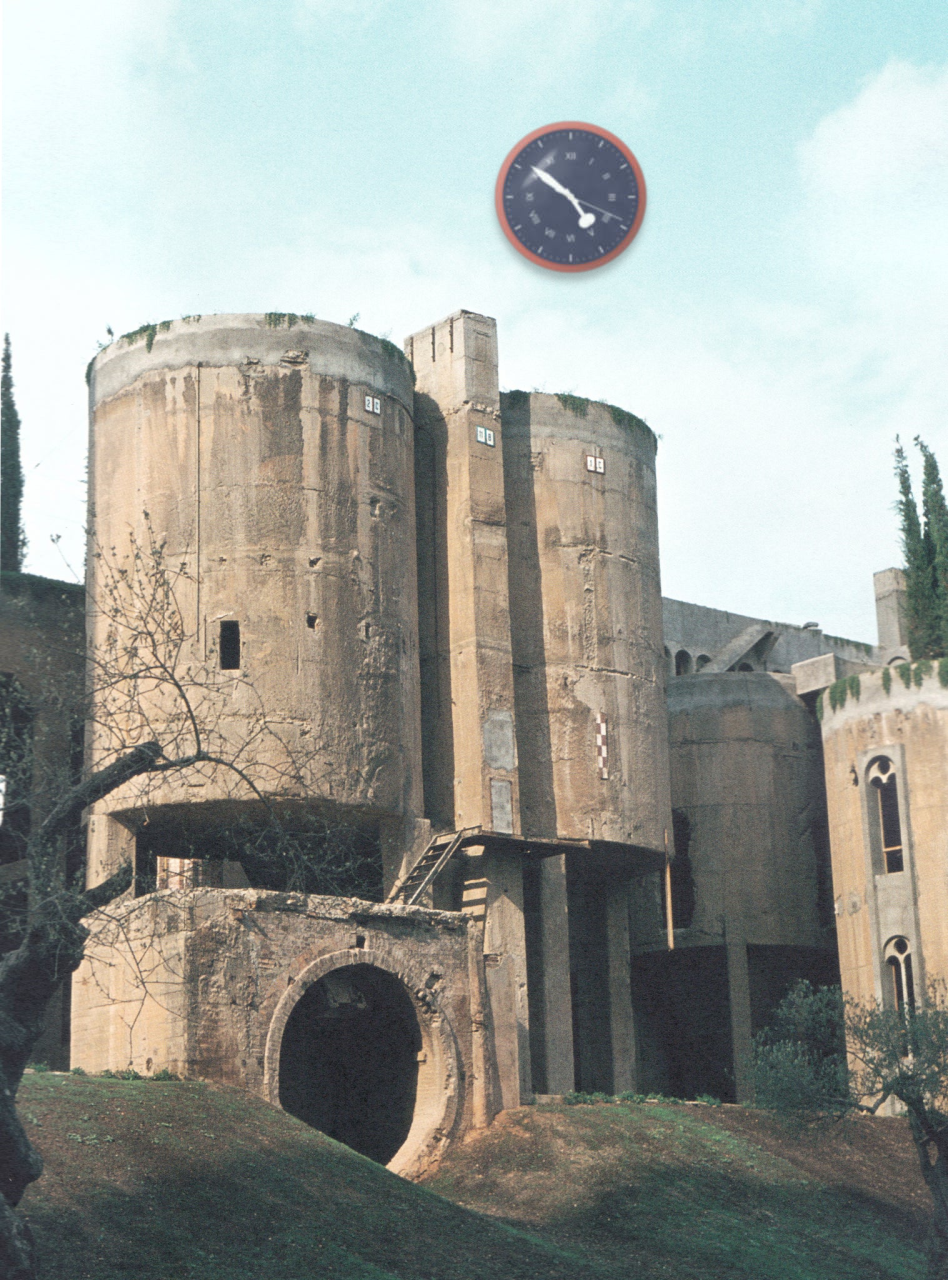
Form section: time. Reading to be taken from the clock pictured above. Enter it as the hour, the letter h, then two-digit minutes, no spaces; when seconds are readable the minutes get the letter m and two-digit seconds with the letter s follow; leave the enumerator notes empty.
4h51m19s
